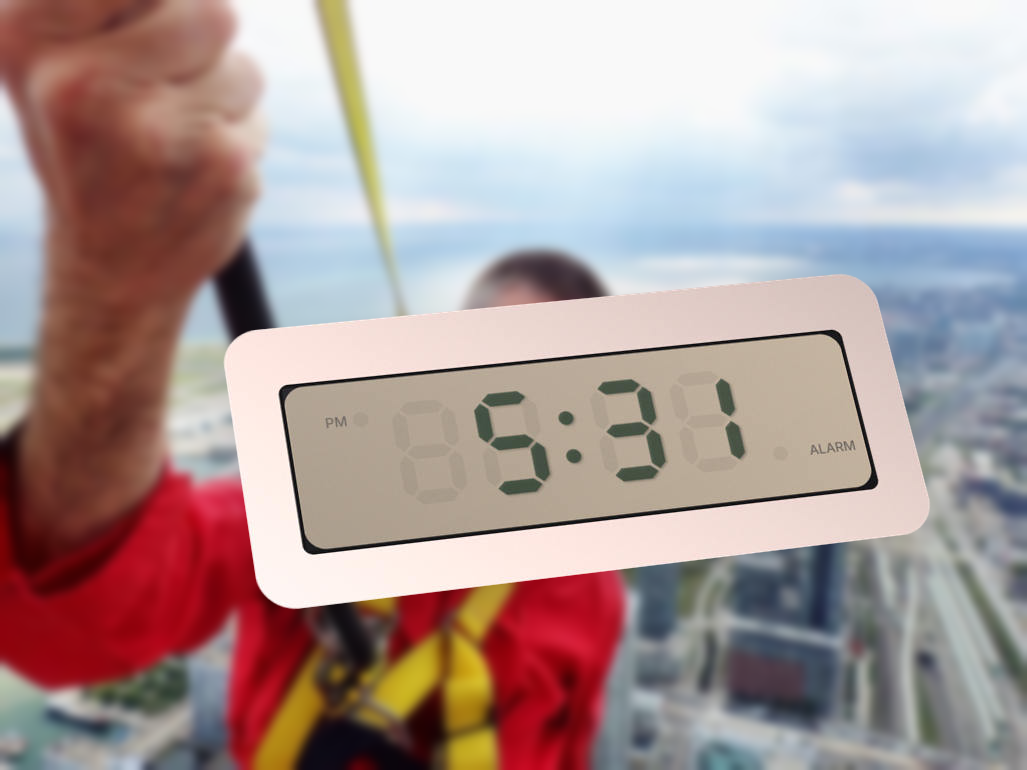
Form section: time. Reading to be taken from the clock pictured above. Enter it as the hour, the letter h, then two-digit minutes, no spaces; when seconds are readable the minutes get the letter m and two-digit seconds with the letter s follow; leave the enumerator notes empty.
5h31
